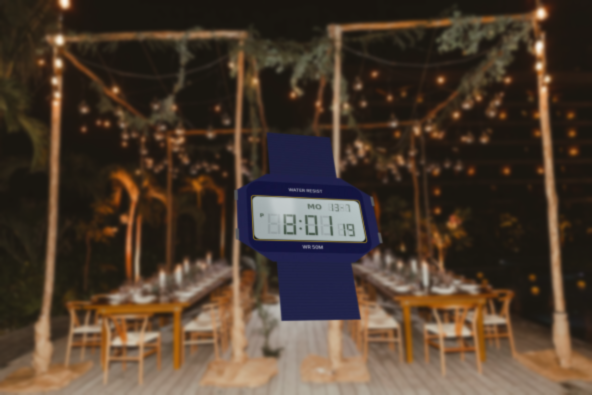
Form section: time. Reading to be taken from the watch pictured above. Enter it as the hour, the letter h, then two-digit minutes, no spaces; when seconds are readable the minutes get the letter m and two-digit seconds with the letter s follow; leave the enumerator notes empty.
8h01m19s
